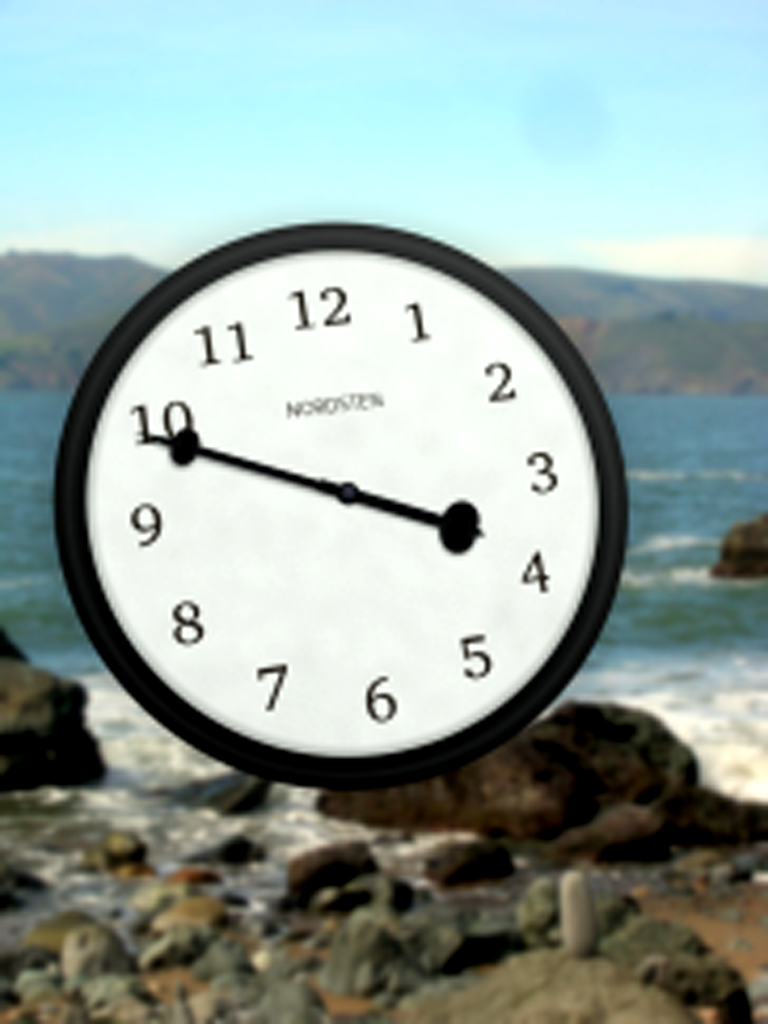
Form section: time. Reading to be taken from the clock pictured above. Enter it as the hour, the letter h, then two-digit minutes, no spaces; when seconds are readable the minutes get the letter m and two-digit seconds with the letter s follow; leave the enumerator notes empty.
3h49
